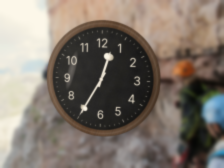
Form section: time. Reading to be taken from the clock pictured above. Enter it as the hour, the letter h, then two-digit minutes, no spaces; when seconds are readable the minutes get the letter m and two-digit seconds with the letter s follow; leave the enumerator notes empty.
12h35
